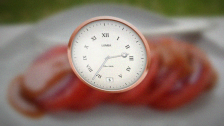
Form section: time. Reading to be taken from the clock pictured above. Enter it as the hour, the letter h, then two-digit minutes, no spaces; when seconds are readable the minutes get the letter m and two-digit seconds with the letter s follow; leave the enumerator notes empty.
2h36
